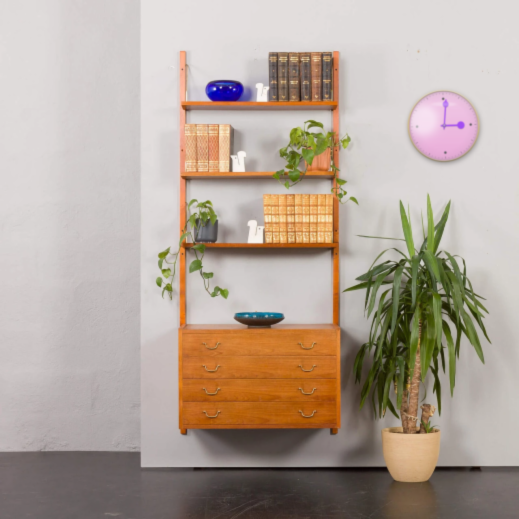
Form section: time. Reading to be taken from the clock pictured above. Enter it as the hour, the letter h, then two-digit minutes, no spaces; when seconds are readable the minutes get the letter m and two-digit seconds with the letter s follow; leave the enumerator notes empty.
3h01
